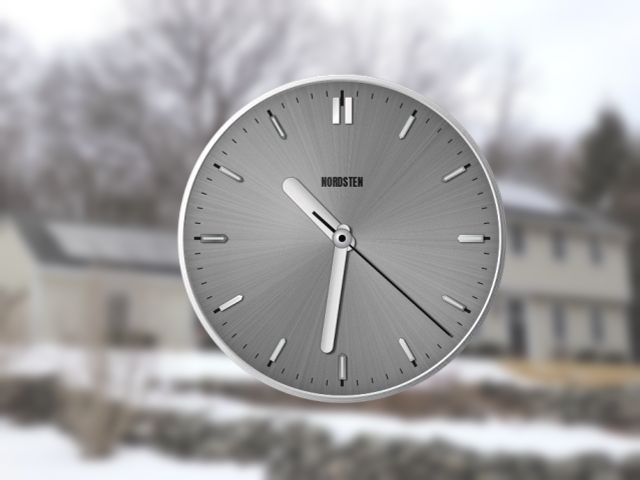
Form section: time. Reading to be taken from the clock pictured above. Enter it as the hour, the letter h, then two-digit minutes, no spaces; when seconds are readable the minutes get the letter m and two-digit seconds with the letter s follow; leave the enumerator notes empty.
10h31m22s
